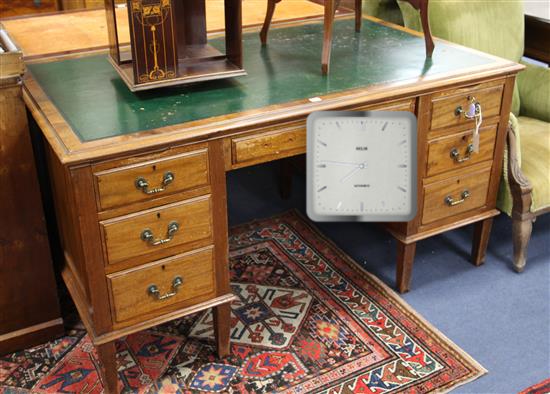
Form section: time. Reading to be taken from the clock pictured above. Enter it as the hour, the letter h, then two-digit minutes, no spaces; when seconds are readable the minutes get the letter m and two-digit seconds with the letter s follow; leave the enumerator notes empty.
7h46
